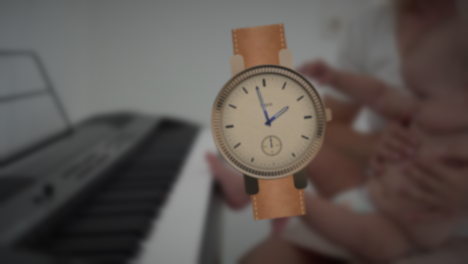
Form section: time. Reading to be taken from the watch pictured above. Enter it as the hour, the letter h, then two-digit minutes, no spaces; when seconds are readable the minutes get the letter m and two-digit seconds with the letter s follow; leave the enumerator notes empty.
1h58
